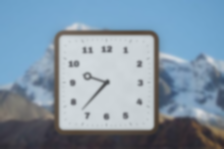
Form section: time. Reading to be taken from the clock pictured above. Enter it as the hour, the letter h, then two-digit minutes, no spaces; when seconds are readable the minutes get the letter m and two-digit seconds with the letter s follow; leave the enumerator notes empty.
9h37
